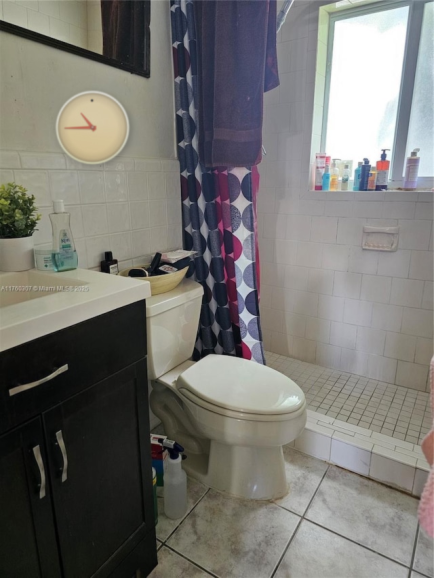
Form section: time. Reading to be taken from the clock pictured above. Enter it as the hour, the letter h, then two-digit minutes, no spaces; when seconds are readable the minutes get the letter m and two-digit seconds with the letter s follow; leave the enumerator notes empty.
10h45
